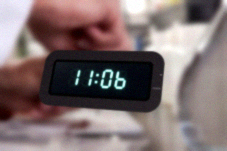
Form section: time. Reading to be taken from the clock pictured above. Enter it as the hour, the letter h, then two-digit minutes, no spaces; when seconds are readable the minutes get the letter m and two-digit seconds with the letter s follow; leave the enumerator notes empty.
11h06
